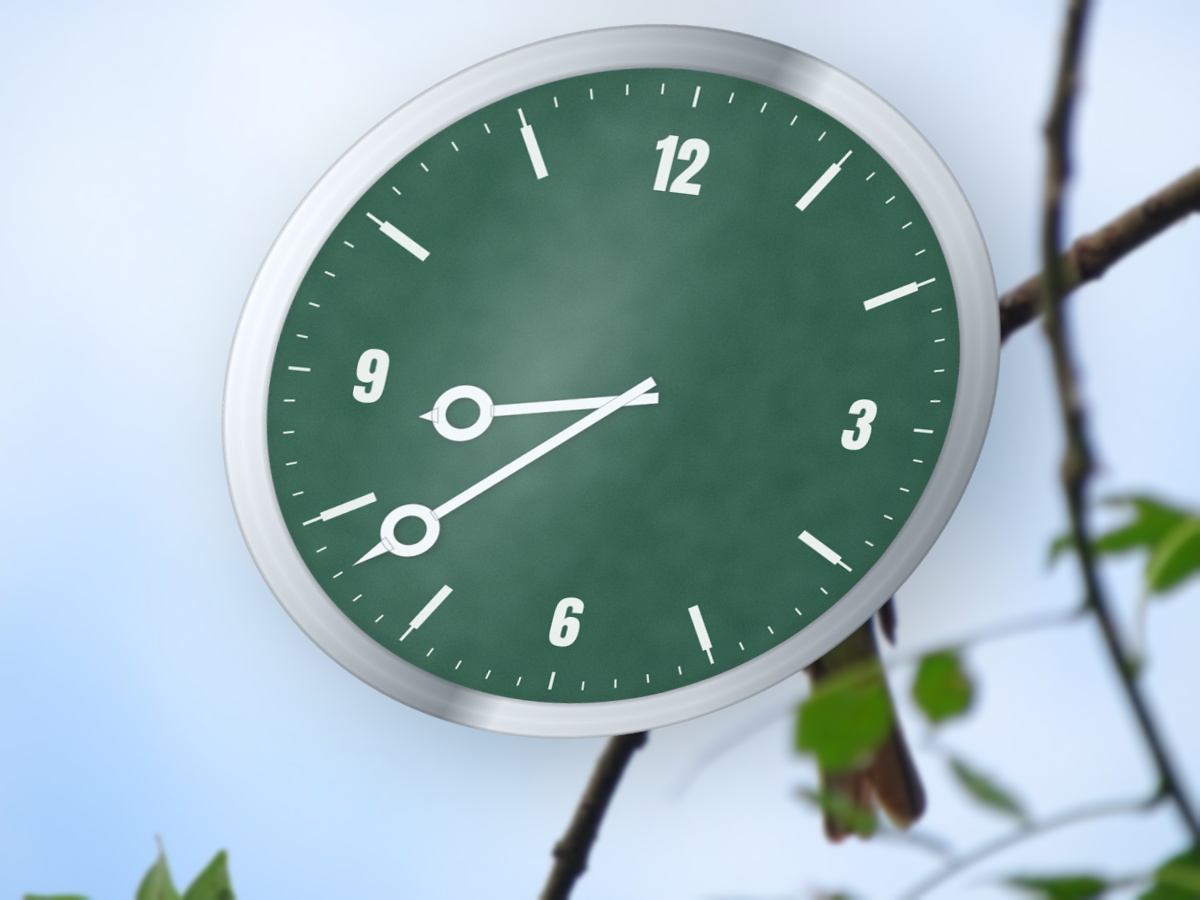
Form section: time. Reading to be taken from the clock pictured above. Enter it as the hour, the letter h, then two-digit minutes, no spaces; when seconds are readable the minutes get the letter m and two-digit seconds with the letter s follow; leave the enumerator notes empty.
8h38
